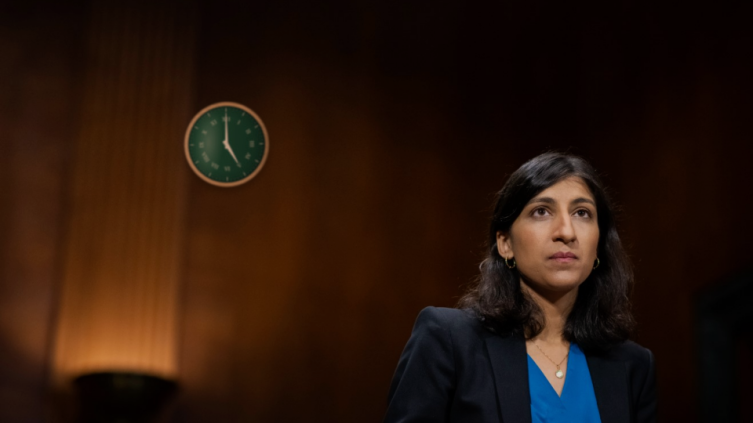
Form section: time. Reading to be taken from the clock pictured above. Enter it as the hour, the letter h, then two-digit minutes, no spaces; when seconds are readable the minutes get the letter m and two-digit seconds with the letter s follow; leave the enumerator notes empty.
5h00
